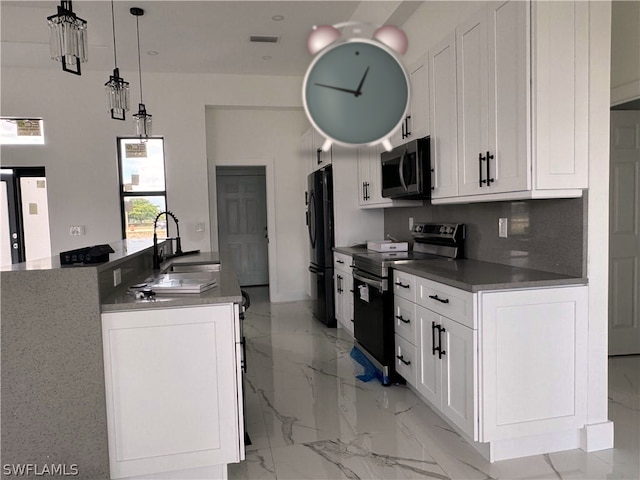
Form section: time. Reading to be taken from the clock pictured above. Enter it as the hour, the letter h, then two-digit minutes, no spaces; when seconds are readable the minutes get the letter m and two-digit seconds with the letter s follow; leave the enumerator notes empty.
12h47
